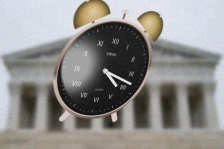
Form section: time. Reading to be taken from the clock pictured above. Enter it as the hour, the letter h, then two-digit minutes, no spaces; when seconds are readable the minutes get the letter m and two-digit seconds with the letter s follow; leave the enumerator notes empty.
4h18
